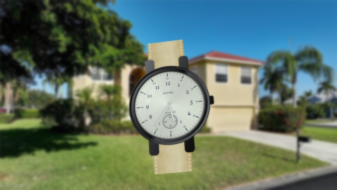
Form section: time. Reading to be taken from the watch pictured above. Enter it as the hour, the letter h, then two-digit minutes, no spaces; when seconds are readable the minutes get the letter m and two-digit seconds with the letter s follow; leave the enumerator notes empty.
5h36
